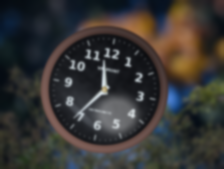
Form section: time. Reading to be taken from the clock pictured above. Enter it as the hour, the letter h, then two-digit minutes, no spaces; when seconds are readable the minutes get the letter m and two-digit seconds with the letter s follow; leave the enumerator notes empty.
11h36
